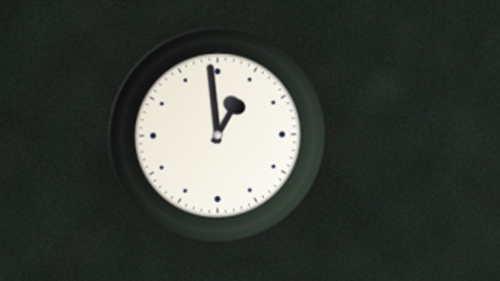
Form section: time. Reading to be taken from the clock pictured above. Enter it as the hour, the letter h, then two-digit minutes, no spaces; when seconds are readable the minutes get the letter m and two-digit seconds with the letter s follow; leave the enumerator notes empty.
12h59
